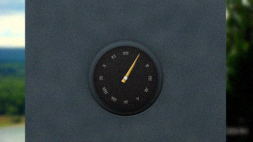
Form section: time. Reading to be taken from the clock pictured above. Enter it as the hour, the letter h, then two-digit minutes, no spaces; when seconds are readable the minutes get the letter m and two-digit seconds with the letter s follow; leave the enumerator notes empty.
1h05
